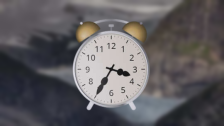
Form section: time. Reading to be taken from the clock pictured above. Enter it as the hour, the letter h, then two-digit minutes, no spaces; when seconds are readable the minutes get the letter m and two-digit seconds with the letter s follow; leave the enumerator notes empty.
3h35
